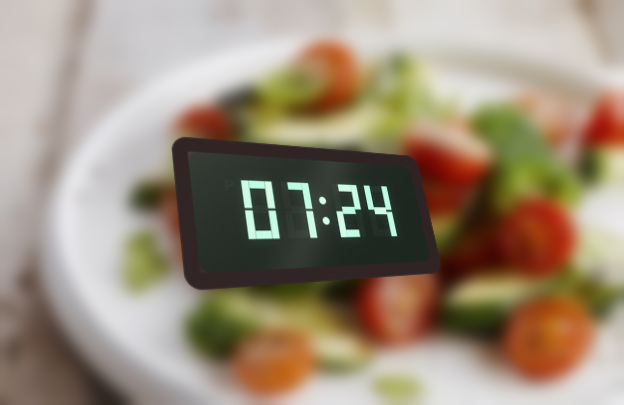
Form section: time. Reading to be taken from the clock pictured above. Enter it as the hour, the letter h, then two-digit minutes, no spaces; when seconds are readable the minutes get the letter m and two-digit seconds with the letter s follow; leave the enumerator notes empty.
7h24
